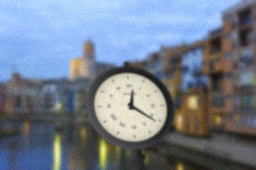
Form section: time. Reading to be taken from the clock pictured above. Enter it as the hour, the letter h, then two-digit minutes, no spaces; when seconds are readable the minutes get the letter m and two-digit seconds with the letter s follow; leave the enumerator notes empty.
12h21
